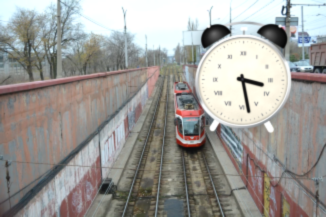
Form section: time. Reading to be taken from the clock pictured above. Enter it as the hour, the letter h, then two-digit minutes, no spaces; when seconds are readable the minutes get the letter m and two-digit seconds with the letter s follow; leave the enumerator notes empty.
3h28
